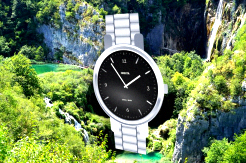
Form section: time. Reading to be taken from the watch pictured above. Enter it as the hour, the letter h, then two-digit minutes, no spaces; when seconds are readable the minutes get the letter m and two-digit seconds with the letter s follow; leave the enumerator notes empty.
1h54
